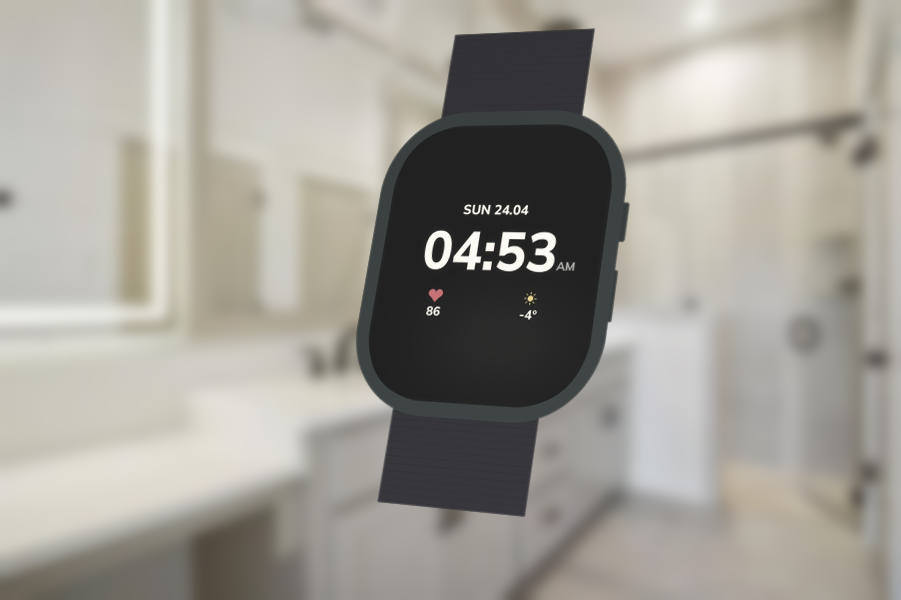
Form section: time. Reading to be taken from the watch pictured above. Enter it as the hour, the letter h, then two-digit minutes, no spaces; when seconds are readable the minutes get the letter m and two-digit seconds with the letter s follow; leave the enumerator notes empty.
4h53
